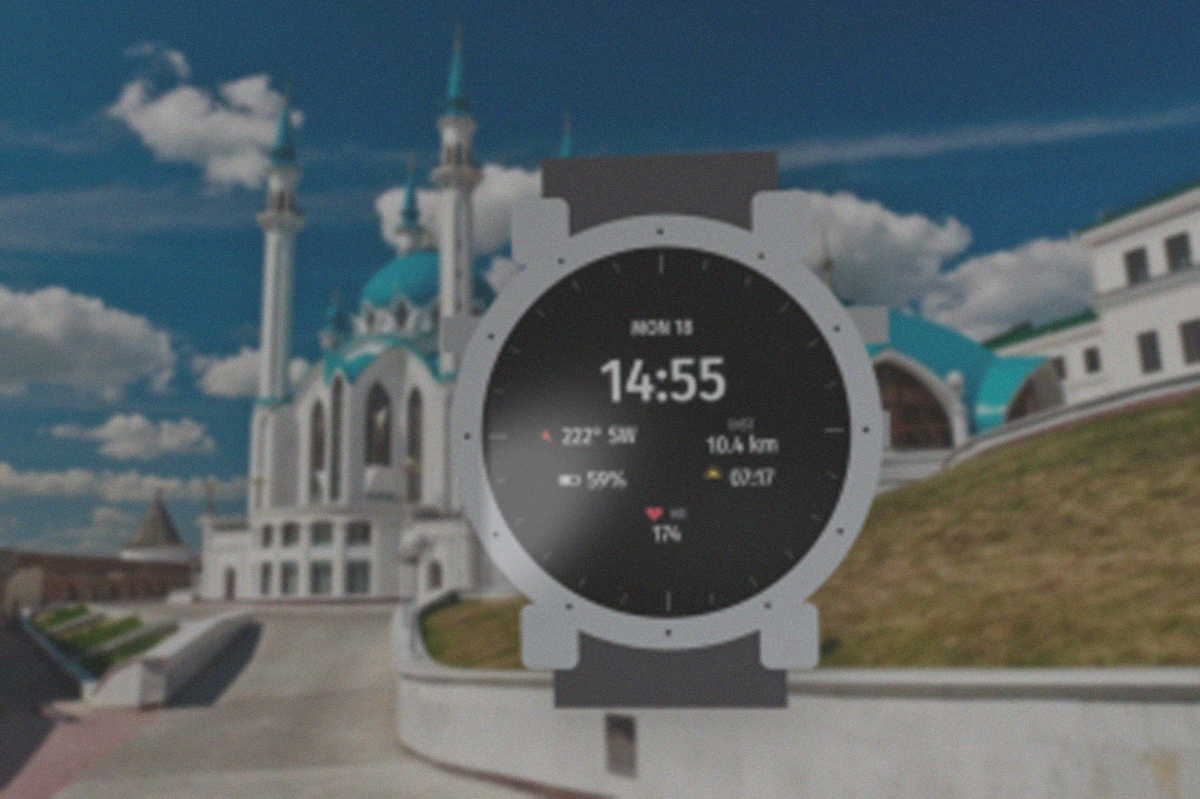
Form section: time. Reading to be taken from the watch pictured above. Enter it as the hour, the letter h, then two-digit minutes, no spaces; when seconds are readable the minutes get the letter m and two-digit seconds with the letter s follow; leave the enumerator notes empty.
14h55
